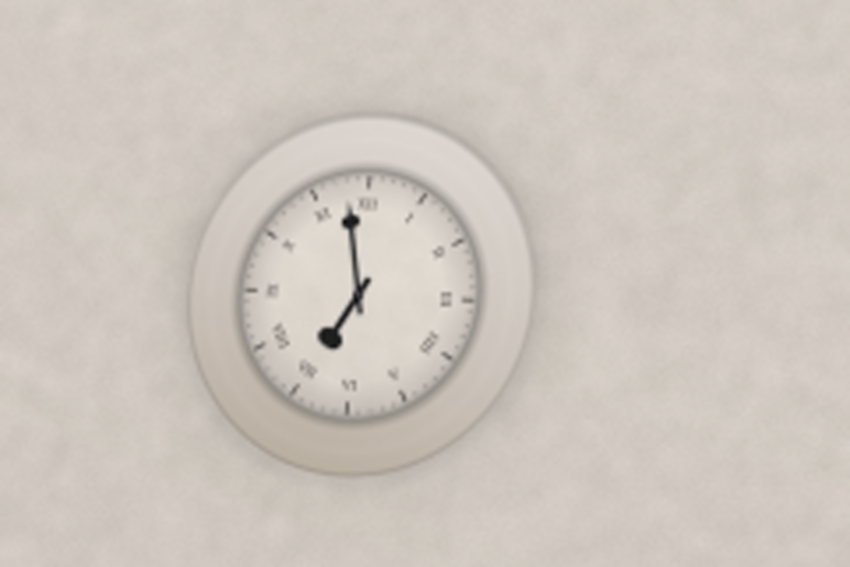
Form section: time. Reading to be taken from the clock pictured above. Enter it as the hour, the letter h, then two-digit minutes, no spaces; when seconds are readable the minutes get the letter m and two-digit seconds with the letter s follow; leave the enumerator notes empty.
6h58
